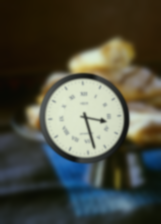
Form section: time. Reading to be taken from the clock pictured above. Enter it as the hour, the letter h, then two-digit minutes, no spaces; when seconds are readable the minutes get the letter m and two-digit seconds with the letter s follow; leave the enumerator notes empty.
3h28
